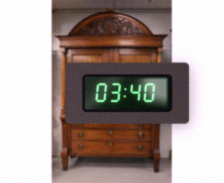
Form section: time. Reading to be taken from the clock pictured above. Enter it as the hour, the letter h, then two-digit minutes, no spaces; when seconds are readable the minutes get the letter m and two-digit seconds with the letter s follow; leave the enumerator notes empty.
3h40
